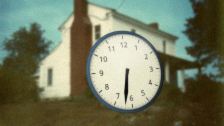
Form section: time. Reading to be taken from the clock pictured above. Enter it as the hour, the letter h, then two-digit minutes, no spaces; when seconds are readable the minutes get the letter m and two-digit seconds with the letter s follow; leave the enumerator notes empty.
6h32
